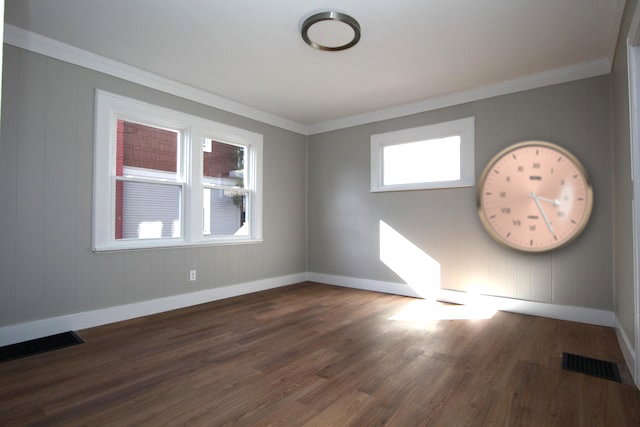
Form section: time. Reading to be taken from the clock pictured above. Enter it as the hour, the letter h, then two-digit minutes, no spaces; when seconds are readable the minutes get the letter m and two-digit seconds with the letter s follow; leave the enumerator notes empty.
3h25
